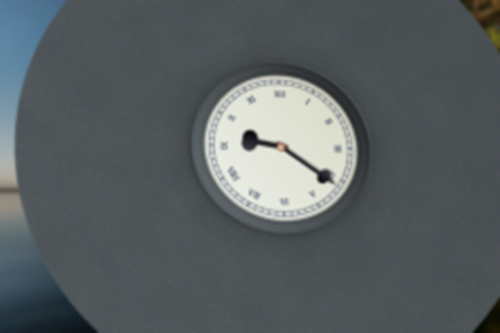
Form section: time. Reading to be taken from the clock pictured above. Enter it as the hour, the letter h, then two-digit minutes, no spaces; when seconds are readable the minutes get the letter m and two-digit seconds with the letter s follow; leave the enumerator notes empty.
9h21
